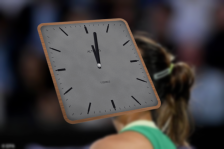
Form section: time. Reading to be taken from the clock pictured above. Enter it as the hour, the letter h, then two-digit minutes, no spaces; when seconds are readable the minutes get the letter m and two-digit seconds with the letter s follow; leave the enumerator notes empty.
12h02
